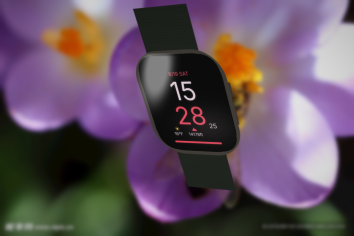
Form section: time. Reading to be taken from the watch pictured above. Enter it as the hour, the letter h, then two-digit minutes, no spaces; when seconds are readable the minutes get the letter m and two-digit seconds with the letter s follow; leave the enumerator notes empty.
15h28
